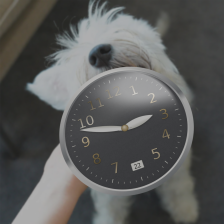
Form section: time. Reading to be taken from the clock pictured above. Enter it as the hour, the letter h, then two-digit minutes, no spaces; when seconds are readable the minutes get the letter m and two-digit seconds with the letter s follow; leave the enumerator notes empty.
2h48
